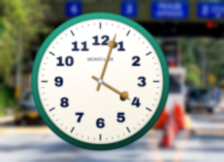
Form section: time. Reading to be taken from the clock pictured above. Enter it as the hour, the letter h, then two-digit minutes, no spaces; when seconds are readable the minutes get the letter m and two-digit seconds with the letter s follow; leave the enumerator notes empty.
4h03
